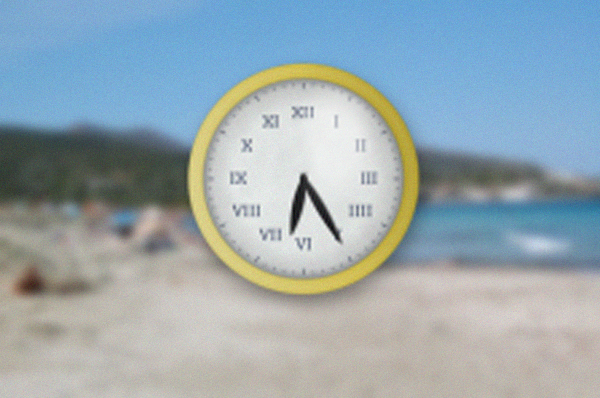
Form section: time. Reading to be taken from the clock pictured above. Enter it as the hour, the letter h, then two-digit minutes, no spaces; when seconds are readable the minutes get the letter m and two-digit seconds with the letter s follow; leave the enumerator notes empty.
6h25
